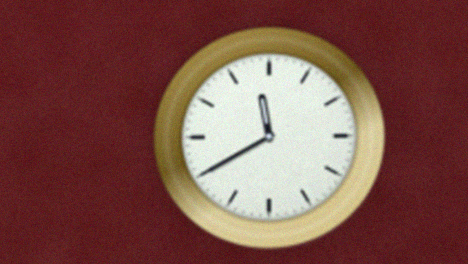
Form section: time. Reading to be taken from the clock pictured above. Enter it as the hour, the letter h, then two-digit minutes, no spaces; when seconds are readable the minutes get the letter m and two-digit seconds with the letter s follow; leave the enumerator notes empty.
11h40
